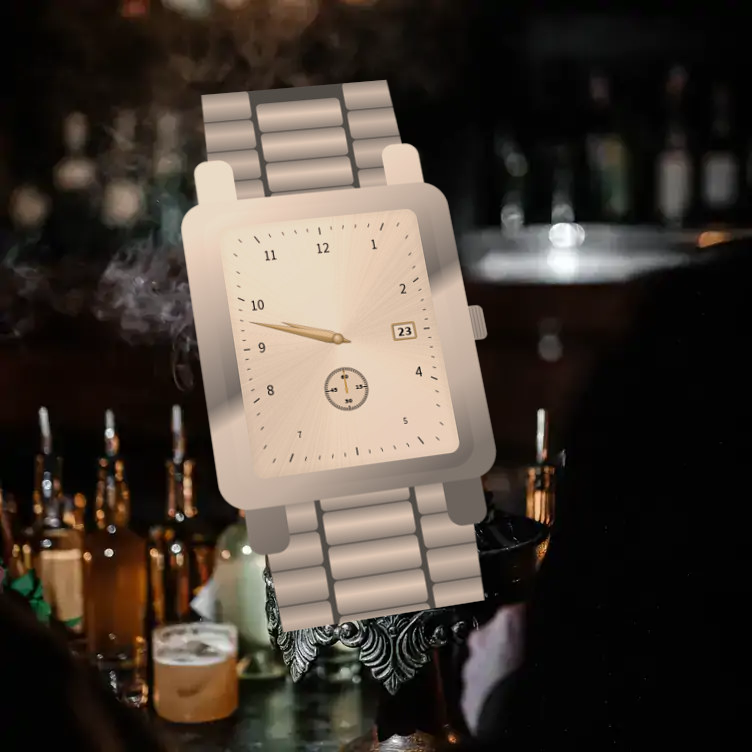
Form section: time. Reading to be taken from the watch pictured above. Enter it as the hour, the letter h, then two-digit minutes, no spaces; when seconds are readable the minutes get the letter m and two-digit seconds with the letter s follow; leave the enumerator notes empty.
9h48
